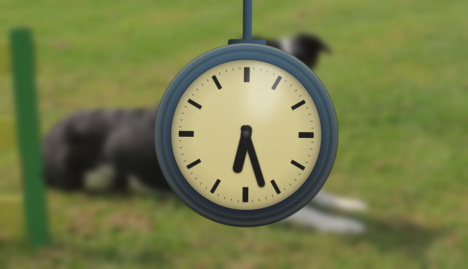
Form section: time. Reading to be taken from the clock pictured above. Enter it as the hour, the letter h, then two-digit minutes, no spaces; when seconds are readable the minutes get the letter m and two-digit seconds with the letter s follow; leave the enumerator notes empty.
6h27
